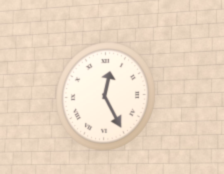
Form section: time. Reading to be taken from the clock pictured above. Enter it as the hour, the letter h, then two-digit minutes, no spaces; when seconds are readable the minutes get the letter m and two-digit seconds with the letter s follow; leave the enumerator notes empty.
12h25
